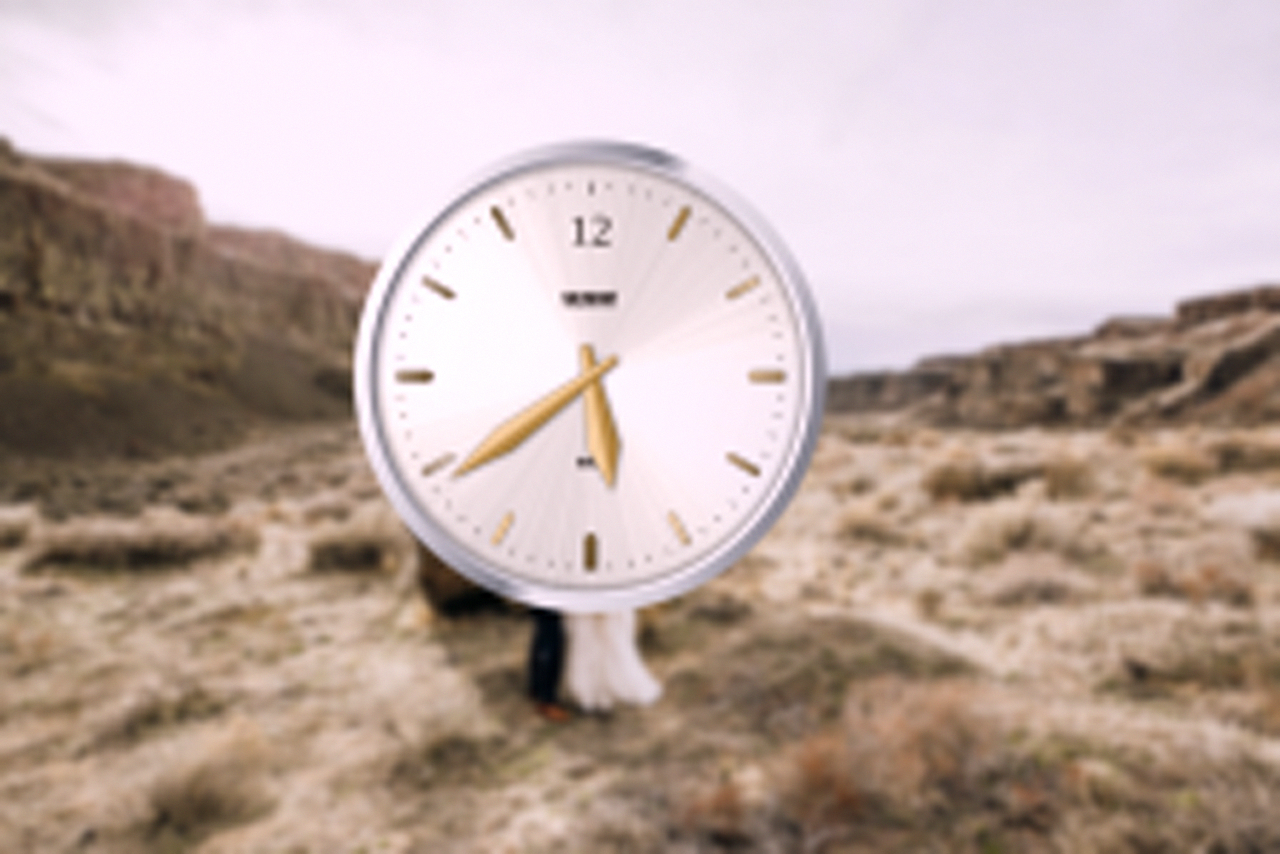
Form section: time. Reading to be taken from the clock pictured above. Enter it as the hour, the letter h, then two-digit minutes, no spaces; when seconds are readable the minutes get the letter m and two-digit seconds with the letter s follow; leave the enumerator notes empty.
5h39
